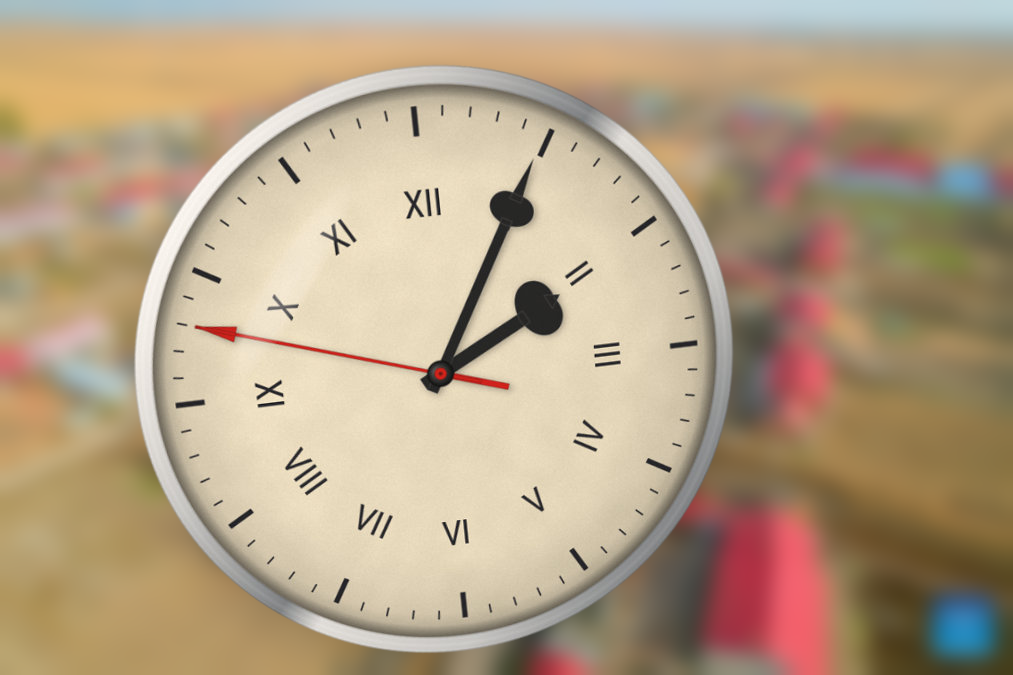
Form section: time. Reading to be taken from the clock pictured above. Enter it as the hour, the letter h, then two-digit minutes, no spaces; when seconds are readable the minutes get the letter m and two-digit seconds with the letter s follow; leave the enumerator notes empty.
2h04m48s
